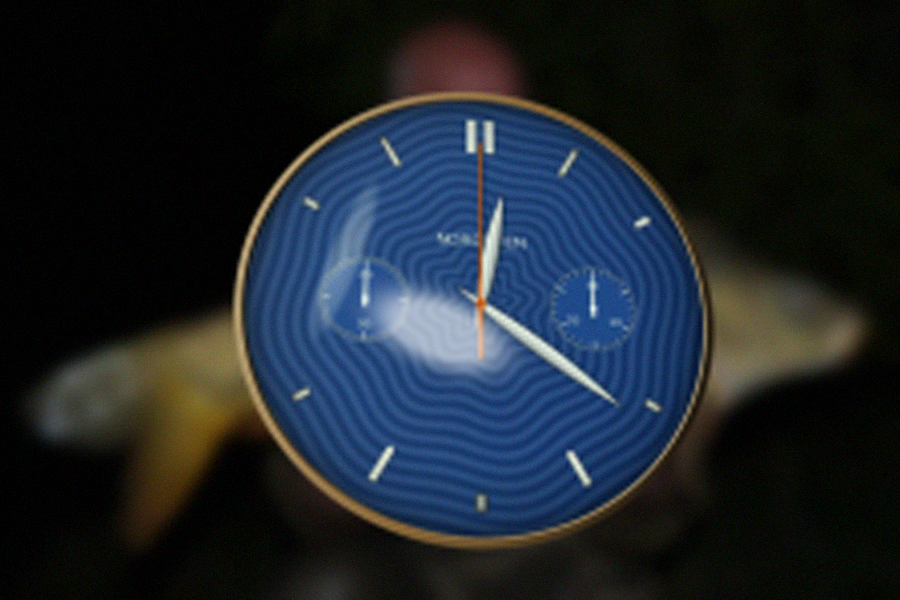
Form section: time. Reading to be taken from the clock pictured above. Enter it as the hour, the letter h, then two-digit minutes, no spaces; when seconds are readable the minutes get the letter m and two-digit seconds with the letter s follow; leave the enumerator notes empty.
12h21
